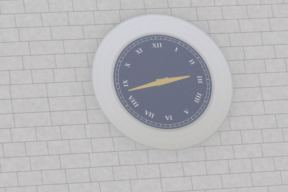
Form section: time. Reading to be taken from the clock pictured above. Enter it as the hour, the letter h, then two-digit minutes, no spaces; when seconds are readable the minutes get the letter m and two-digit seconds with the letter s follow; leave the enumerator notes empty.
2h43
